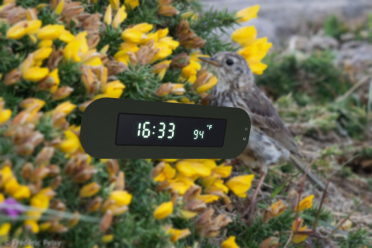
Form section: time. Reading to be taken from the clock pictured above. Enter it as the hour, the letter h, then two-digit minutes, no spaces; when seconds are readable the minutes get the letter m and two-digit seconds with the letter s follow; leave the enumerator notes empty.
16h33
